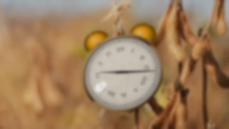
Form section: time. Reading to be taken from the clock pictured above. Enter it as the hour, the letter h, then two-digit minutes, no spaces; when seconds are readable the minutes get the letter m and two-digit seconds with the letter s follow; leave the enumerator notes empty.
9h16
